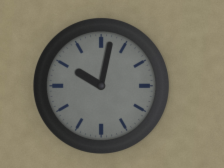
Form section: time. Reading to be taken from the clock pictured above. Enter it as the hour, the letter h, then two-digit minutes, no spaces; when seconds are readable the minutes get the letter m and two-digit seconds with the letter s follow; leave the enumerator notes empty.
10h02
